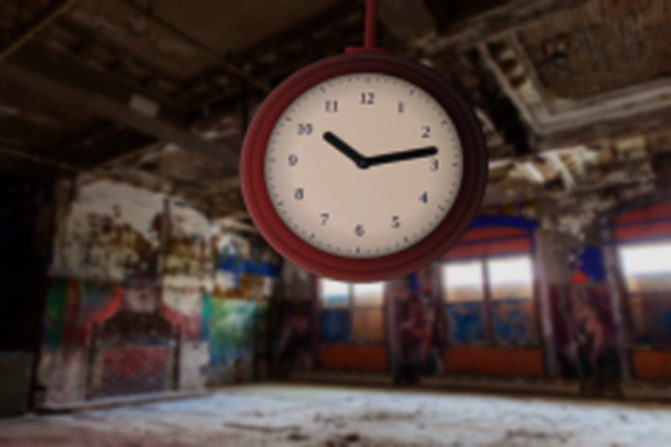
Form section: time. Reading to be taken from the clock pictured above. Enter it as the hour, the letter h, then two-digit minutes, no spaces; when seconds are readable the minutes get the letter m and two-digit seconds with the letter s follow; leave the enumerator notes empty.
10h13
